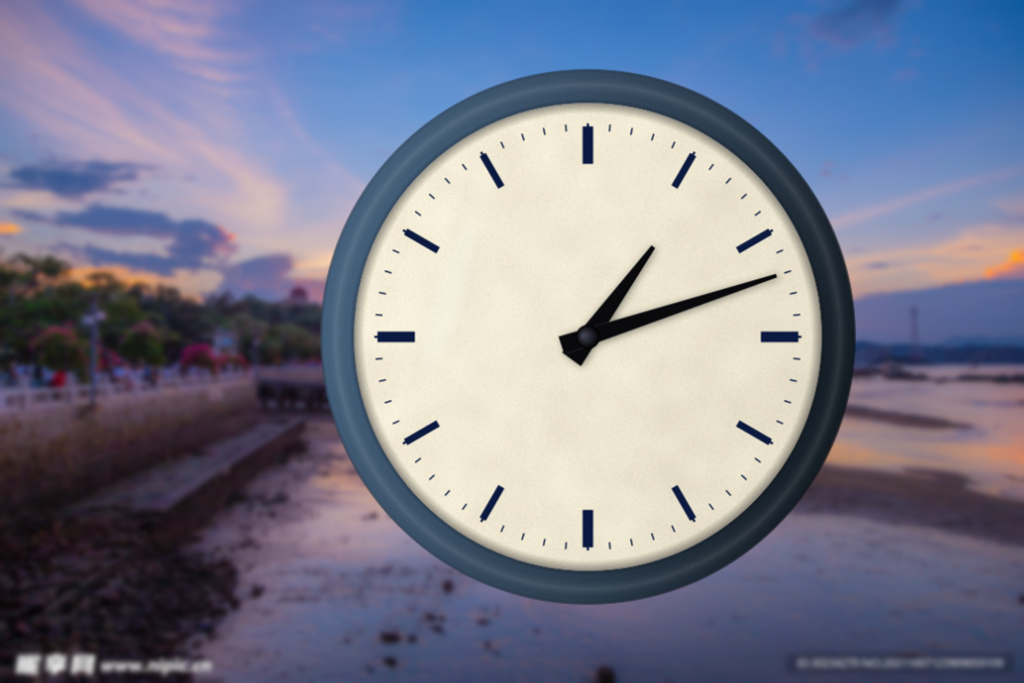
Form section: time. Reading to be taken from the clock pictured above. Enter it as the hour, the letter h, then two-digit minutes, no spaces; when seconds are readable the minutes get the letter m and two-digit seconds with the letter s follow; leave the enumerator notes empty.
1h12
